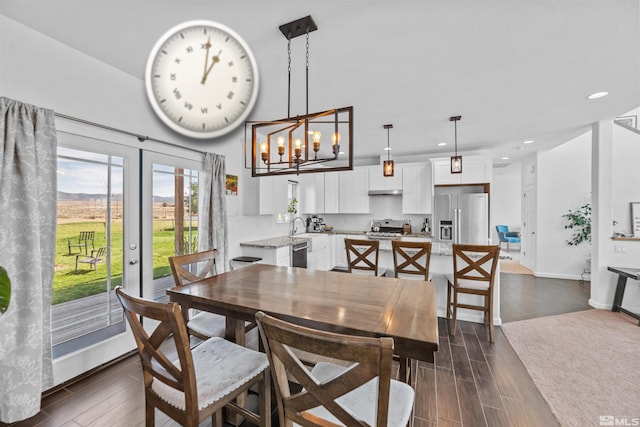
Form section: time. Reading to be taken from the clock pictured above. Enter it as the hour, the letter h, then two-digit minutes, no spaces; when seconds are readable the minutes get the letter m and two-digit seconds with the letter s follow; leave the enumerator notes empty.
1h01
